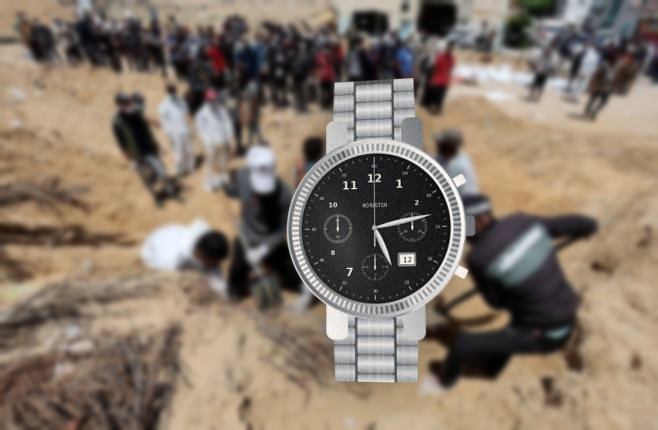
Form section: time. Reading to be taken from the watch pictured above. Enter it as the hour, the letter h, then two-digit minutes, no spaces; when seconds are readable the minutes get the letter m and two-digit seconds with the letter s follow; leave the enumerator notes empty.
5h13
